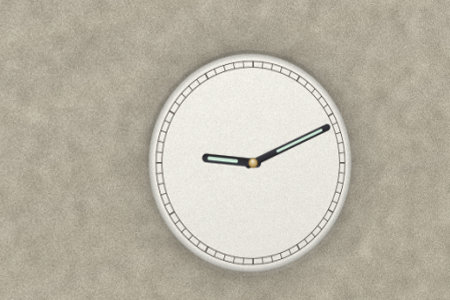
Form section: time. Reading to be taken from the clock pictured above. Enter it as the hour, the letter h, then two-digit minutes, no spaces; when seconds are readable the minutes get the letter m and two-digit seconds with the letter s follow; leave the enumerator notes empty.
9h11
